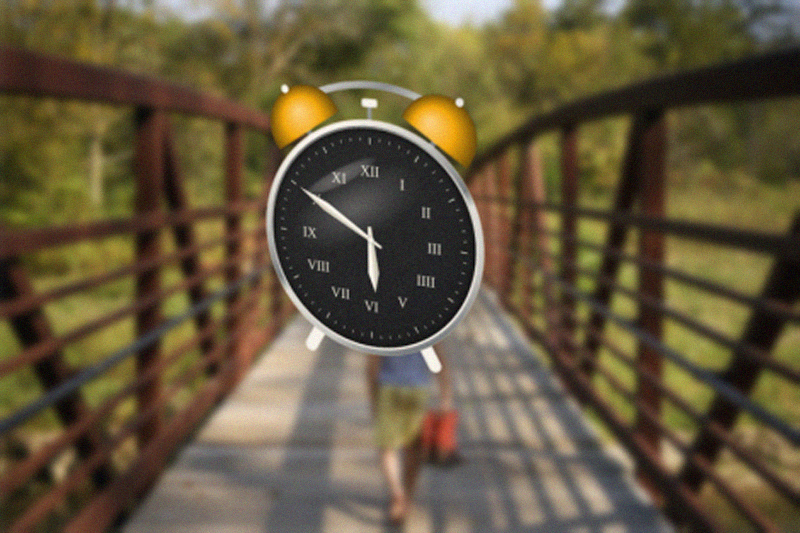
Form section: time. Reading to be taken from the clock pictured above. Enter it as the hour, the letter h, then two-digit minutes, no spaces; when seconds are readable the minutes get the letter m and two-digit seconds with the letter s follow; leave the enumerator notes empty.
5h50
